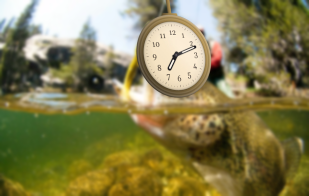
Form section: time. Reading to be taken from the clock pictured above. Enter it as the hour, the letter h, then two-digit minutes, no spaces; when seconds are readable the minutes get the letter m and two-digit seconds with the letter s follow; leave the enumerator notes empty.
7h12
